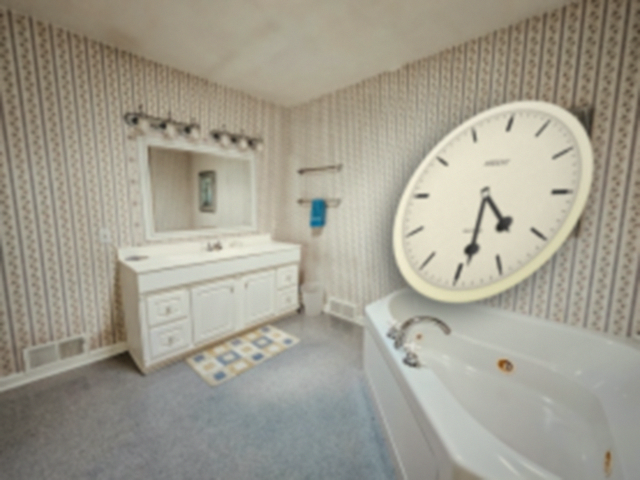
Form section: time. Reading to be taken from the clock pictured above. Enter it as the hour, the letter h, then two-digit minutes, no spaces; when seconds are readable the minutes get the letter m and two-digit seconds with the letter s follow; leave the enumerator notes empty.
4h29
